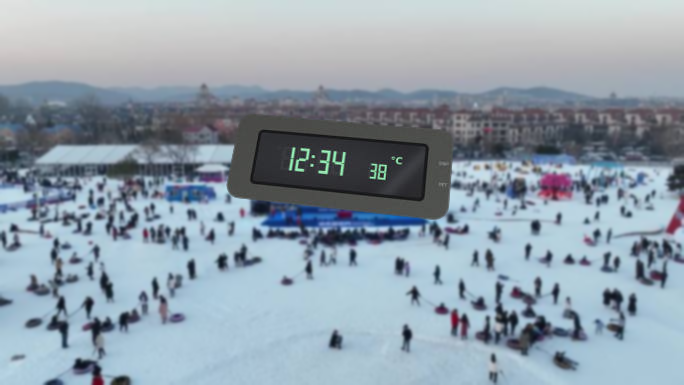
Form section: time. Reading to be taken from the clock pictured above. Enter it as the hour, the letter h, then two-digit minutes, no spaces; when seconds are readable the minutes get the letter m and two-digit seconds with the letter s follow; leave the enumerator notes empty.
12h34
